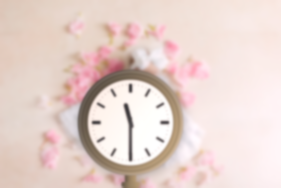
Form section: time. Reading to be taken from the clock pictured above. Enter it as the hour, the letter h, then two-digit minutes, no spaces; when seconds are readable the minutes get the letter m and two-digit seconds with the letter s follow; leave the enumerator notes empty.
11h30
